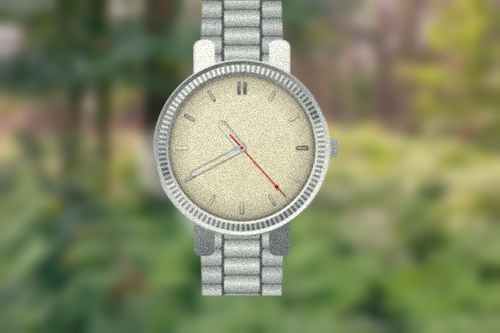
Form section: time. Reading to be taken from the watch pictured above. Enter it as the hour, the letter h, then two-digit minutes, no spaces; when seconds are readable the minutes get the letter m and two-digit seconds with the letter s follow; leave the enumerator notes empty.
10h40m23s
